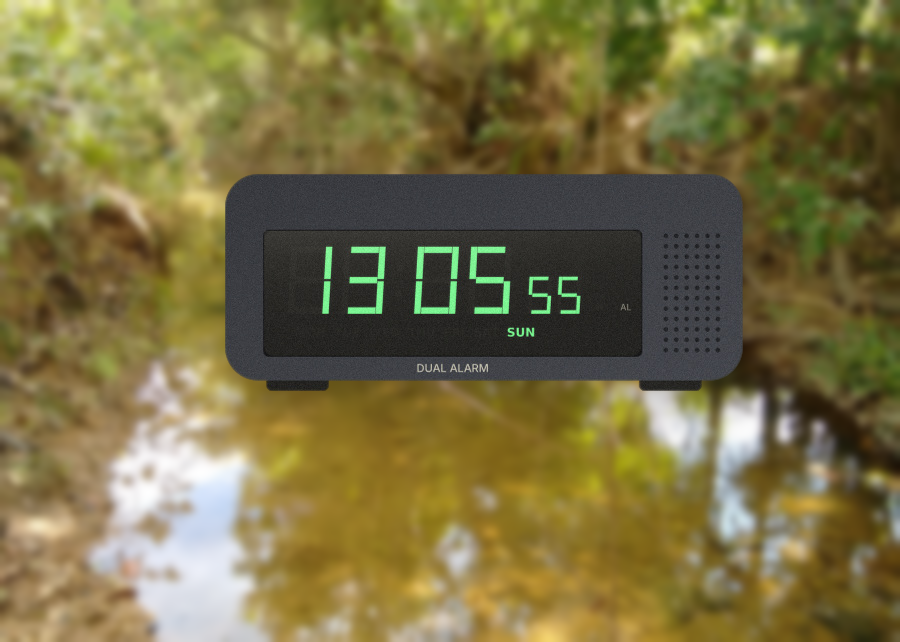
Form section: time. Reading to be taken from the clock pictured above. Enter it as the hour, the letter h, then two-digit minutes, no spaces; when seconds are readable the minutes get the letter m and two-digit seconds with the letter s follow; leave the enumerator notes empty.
13h05m55s
